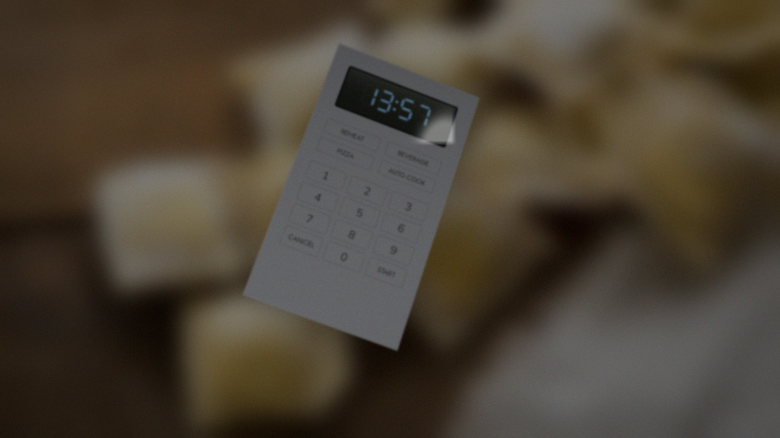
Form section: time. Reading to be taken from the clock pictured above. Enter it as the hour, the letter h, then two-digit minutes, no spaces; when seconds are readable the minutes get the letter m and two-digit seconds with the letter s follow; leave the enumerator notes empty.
13h57
